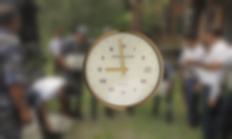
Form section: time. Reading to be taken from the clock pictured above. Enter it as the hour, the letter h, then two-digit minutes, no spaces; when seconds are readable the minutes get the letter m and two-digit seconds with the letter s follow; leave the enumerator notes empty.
8h59
